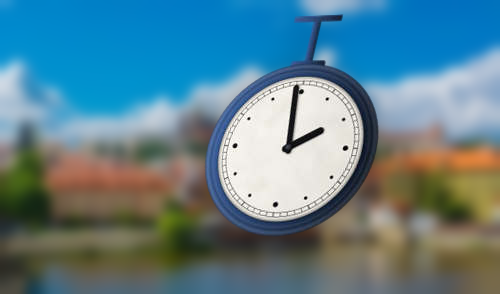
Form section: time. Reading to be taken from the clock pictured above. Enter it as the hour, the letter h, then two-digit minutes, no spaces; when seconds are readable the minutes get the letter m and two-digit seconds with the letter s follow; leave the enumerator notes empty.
1h59
